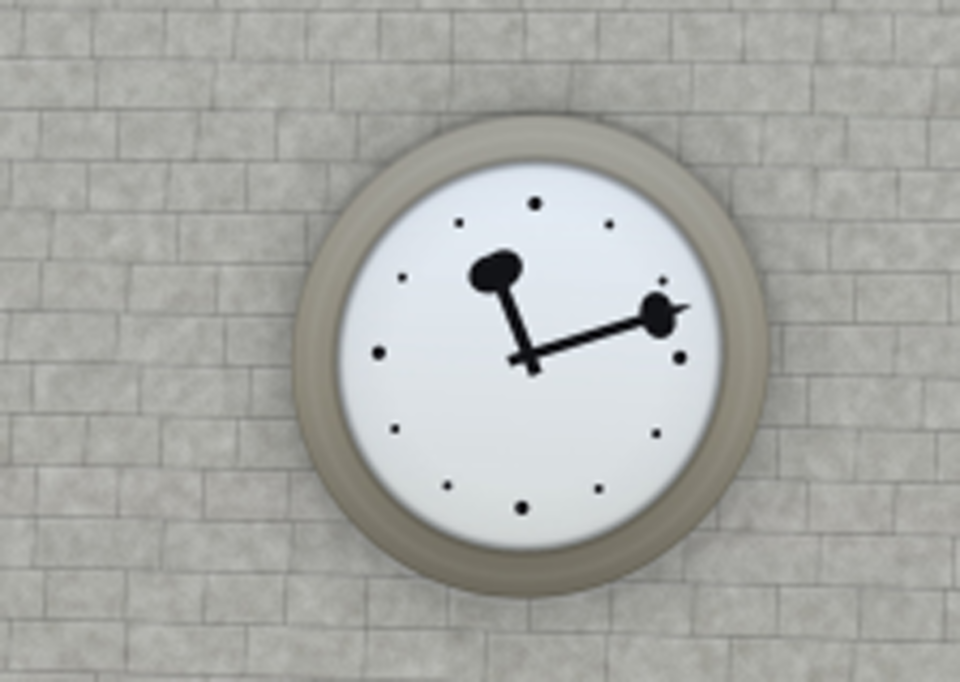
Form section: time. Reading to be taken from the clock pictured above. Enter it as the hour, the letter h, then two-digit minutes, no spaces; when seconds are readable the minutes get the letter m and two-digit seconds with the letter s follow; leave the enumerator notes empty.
11h12
